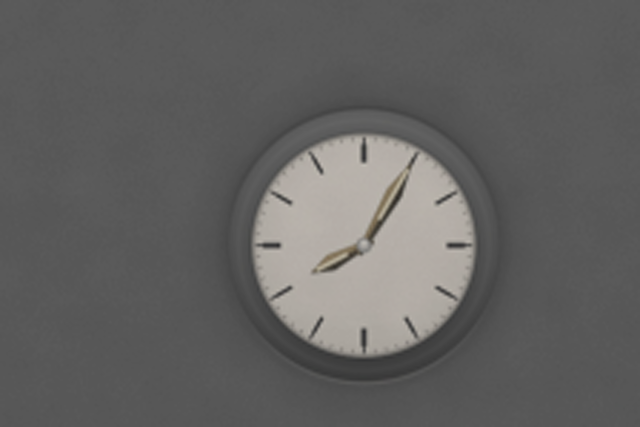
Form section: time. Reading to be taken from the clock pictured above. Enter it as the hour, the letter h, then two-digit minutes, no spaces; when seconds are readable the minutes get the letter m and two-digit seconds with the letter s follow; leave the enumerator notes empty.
8h05
